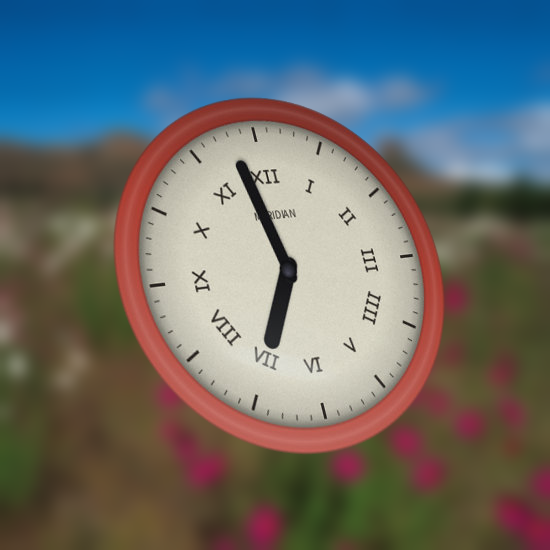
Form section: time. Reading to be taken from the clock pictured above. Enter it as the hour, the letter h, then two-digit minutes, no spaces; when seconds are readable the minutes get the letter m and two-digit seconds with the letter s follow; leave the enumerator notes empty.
6h58
